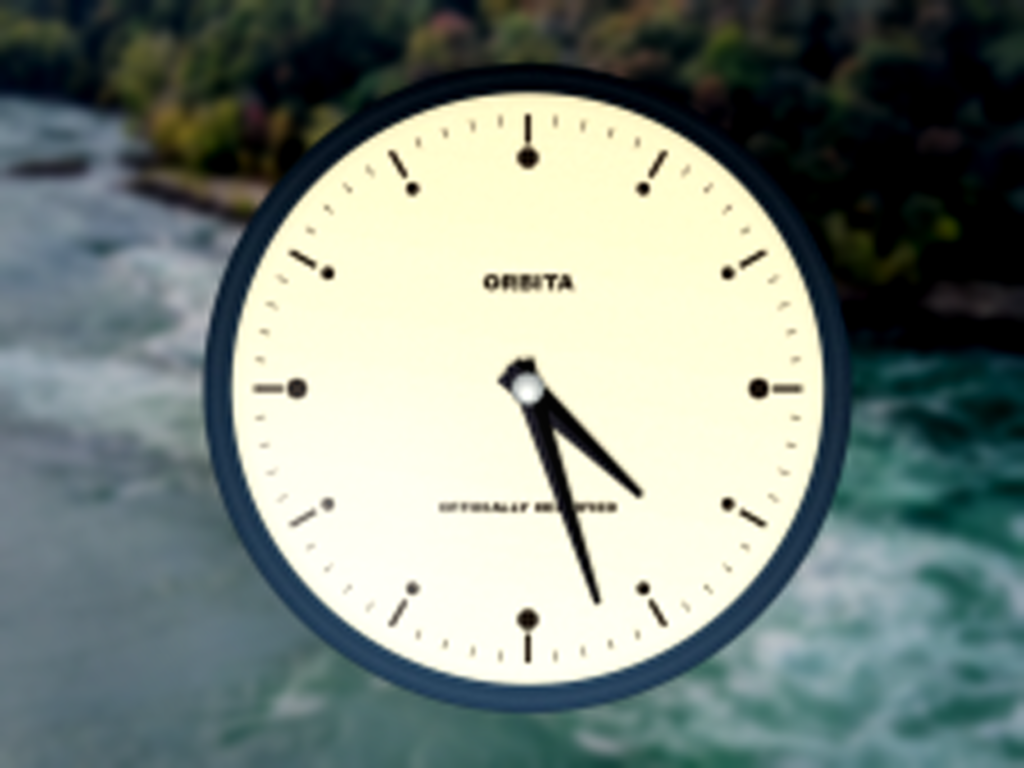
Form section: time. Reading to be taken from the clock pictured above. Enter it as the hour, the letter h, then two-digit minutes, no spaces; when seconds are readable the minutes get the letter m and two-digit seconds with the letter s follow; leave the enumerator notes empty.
4h27
